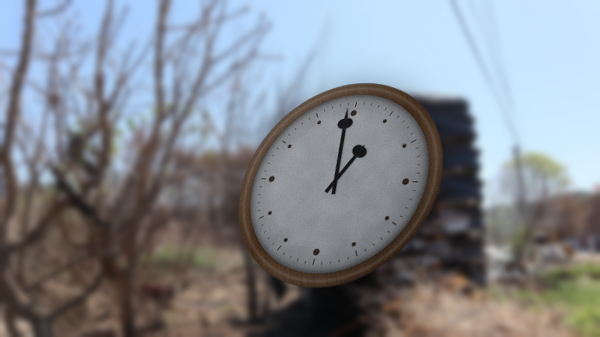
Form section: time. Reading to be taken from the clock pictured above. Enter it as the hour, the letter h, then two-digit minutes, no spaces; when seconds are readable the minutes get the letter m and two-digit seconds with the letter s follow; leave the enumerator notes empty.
12h59
